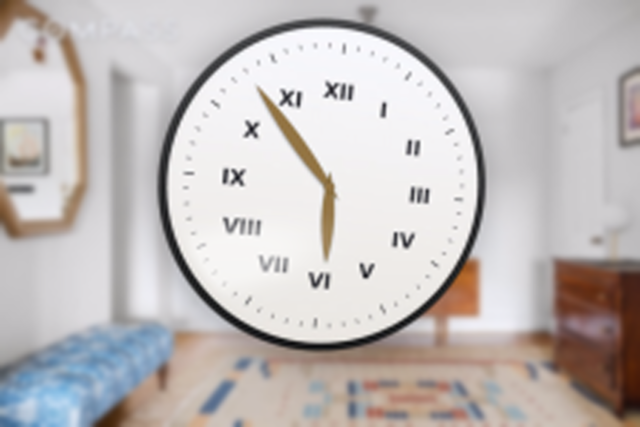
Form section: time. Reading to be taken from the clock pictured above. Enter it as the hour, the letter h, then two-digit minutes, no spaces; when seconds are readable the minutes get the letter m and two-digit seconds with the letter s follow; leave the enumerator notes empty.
5h53
